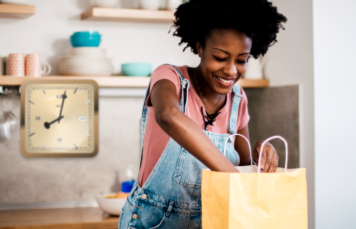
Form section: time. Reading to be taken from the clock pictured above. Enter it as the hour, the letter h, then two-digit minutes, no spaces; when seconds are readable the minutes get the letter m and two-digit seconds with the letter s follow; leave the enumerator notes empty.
8h02
